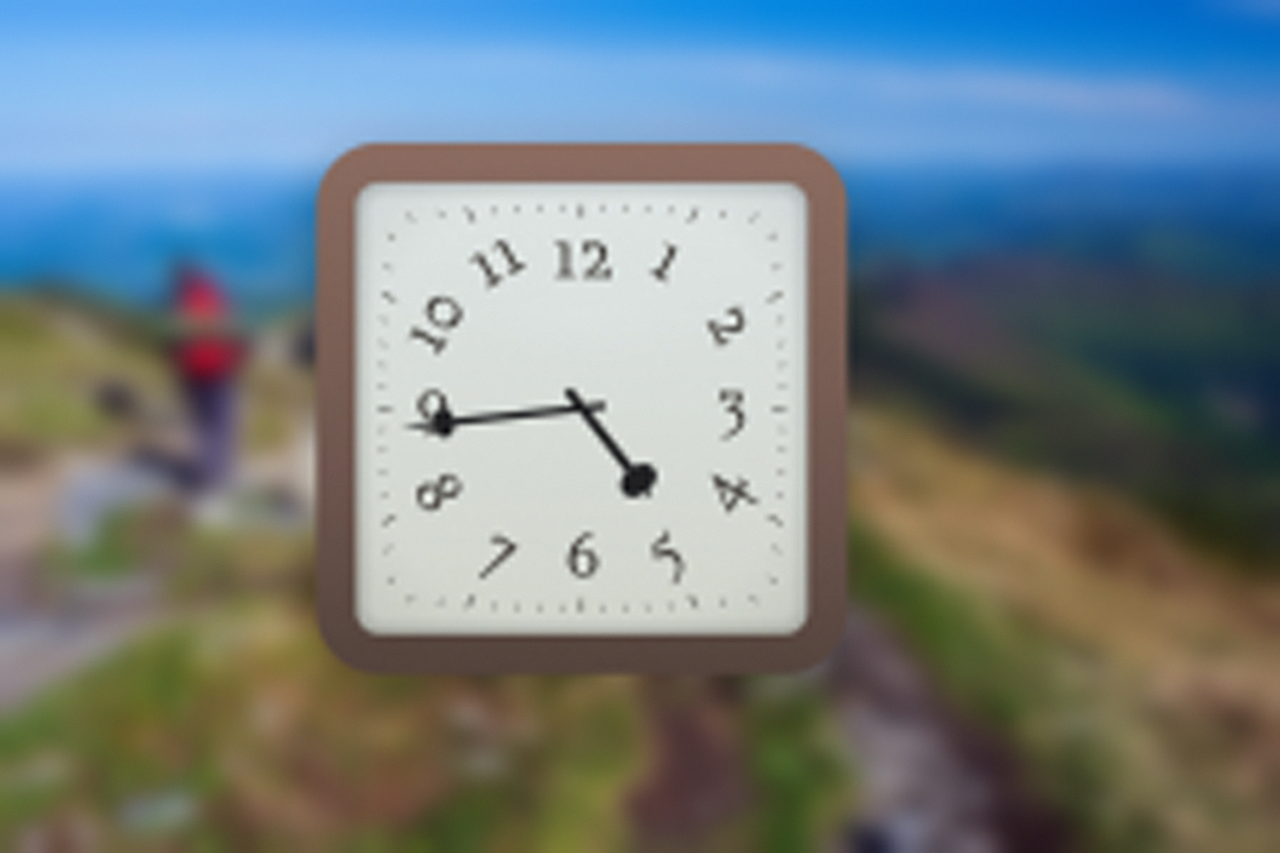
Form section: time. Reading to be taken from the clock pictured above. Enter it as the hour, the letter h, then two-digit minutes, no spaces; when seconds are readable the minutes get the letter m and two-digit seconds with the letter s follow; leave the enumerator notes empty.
4h44
